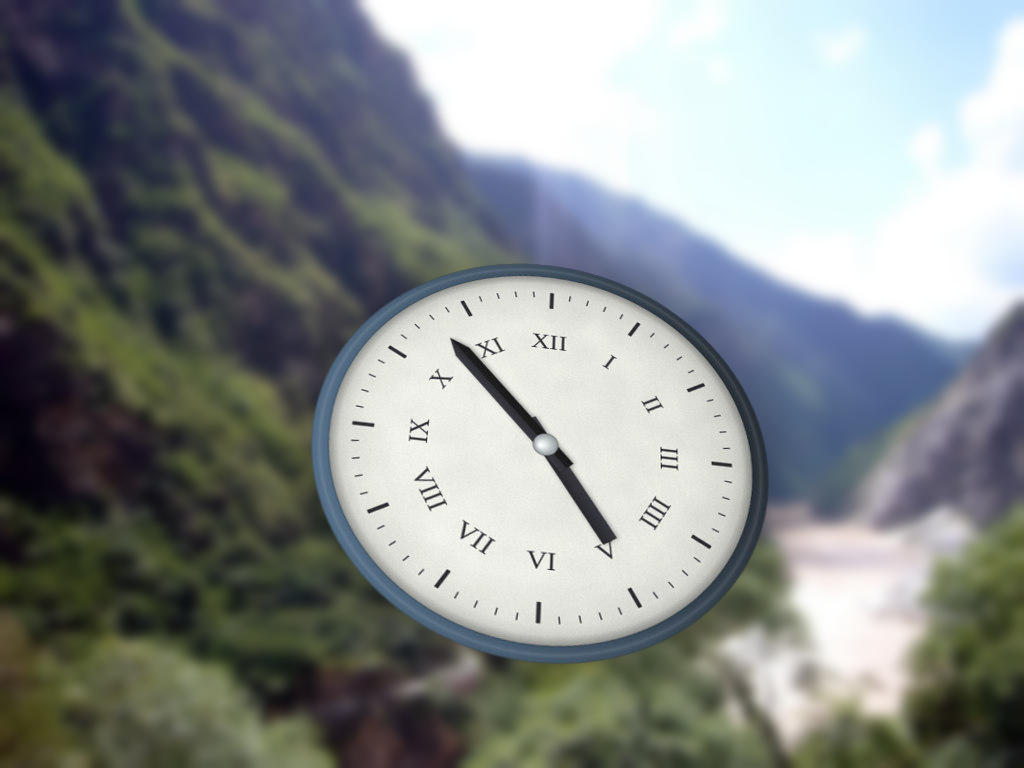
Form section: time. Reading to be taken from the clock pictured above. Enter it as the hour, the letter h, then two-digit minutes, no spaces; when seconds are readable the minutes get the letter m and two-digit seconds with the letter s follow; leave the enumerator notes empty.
4h53
